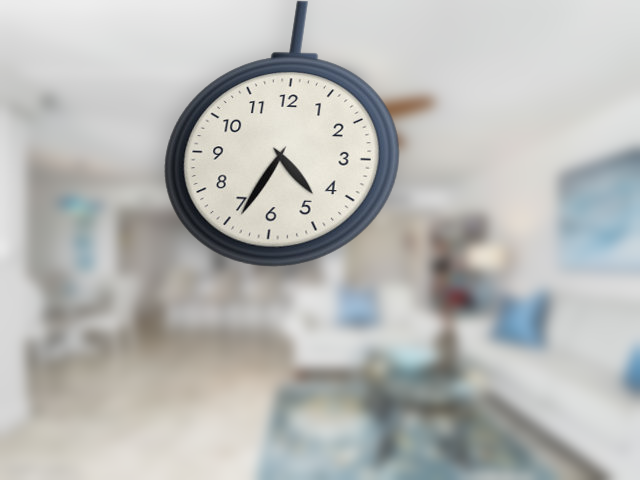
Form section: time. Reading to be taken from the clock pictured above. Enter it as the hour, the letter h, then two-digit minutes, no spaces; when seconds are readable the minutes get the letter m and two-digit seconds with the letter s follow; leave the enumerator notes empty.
4h34
